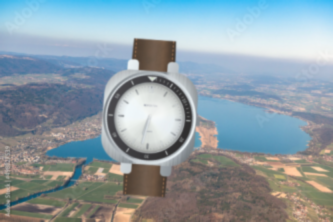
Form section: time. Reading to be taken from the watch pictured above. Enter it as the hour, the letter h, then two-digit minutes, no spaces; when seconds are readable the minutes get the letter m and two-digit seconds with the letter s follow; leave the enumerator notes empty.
6h32
